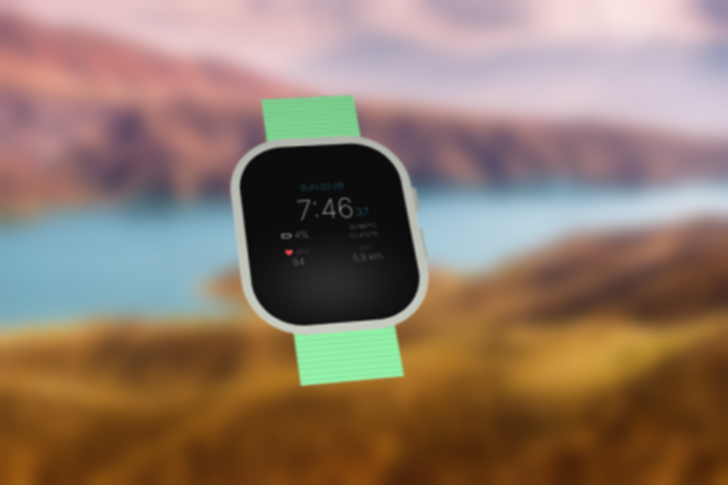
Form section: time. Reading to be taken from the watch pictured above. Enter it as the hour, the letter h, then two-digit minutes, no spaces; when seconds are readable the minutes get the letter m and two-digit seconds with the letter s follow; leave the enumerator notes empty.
7h46
